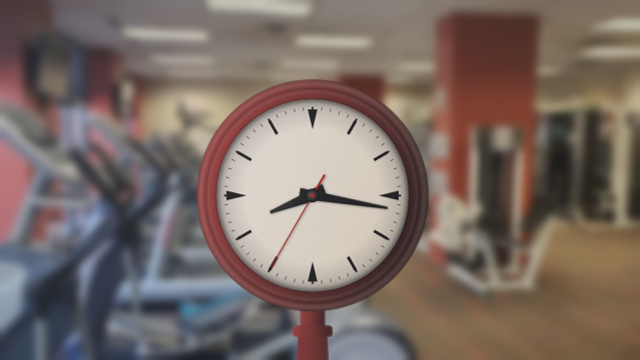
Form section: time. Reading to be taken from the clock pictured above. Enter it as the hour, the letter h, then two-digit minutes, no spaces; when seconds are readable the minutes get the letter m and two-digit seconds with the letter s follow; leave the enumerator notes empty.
8h16m35s
